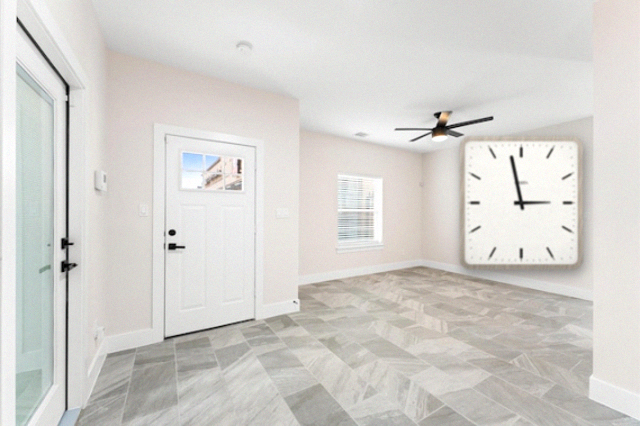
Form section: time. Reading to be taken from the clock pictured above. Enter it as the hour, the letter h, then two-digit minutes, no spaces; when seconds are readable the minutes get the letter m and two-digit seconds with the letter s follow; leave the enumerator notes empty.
2h58
